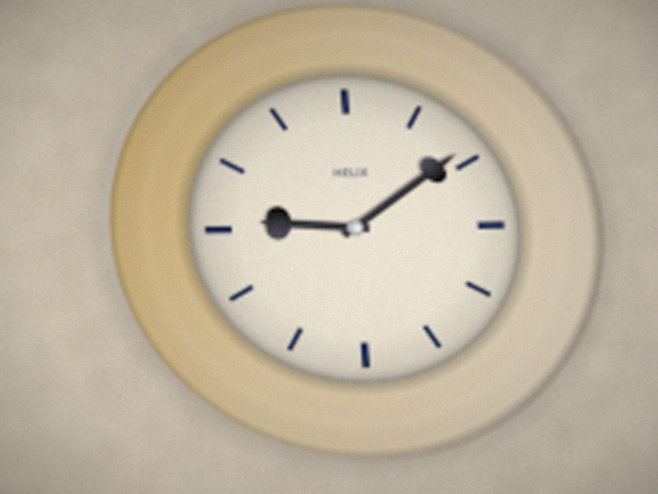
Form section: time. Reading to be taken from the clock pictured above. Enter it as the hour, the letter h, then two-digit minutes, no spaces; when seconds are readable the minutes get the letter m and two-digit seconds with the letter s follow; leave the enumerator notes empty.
9h09
